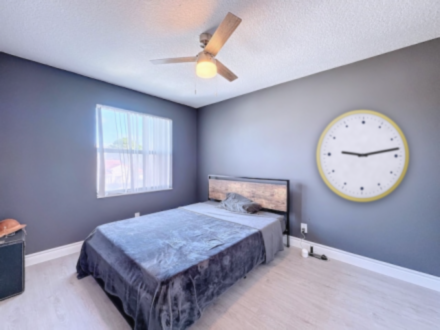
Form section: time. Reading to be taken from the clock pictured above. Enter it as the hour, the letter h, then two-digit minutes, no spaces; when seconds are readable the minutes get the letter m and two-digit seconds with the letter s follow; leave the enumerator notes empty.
9h13
